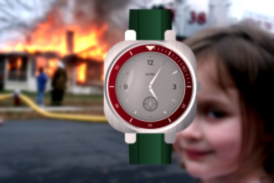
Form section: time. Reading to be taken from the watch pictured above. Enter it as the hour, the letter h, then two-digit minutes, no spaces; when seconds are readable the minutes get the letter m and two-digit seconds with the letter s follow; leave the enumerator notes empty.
5h05
